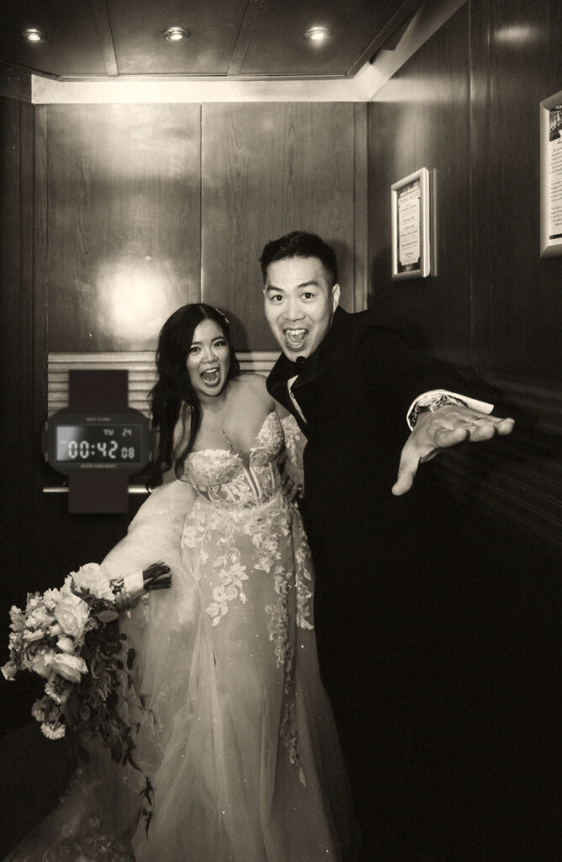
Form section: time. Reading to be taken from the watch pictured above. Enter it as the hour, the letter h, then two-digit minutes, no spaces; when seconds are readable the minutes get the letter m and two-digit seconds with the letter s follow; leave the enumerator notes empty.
0h42m08s
